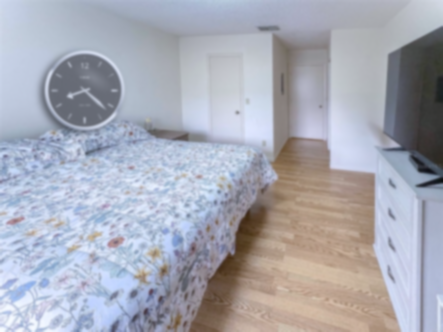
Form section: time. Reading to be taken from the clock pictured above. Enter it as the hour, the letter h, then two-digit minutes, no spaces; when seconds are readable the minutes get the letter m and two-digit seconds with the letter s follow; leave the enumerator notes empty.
8h22
